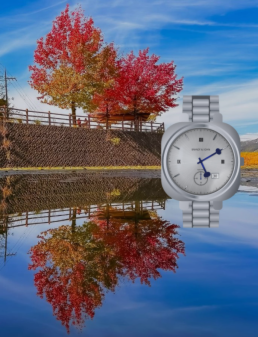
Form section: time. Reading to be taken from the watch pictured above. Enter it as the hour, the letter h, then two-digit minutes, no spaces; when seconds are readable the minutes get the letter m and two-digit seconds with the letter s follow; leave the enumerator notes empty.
5h10
